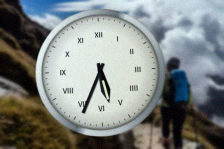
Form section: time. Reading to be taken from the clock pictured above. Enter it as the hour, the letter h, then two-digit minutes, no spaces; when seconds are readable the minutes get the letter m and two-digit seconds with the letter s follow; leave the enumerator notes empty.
5h34
